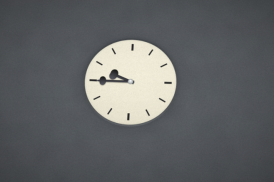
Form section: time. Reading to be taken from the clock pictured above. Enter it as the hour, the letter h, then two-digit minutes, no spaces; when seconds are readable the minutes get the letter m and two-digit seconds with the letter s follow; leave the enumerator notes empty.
9h45
